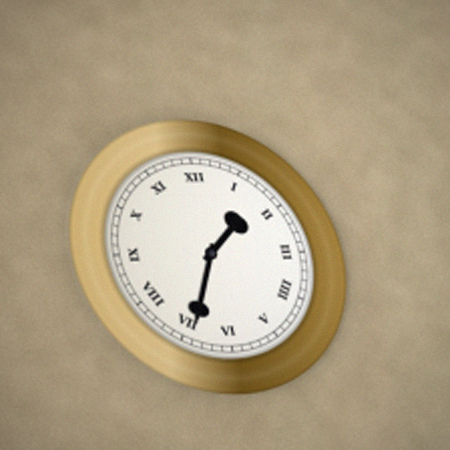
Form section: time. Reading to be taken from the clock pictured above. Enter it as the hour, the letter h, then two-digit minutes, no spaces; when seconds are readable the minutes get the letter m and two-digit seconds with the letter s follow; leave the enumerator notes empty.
1h34
